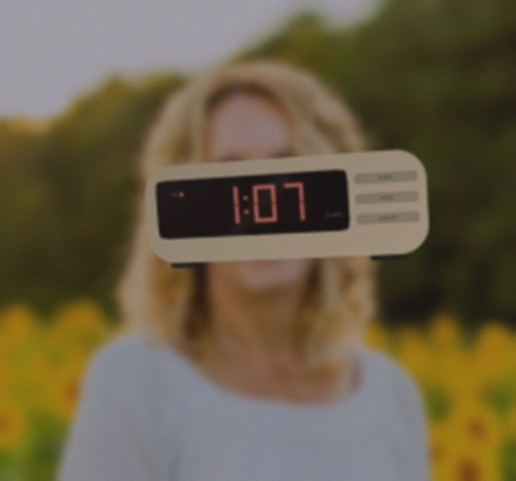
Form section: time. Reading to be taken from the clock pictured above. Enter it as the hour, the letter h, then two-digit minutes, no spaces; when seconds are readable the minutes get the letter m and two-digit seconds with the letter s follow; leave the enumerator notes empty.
1h07
